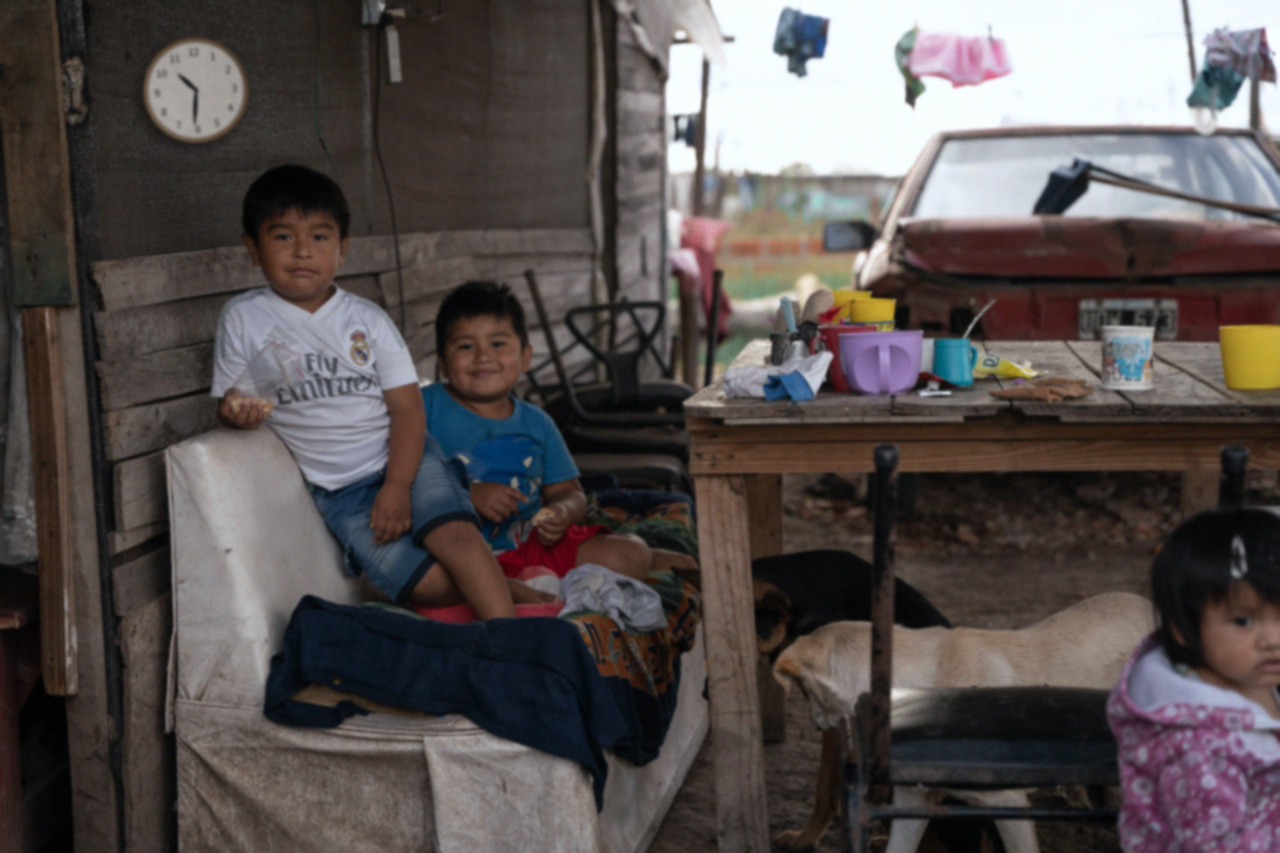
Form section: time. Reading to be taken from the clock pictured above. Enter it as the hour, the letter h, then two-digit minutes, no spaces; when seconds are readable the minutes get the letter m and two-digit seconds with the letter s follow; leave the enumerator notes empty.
10h31
